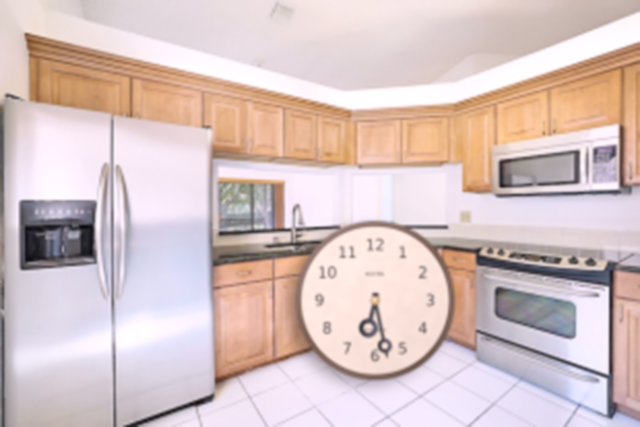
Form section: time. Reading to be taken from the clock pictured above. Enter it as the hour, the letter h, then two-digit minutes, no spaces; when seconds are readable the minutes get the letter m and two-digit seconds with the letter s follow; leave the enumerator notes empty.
6h28
